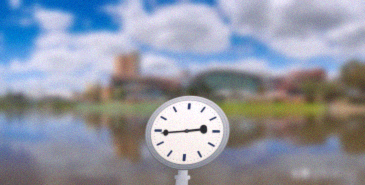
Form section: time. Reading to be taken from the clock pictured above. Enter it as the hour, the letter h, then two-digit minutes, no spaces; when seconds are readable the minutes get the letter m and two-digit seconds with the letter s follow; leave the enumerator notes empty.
2h44
